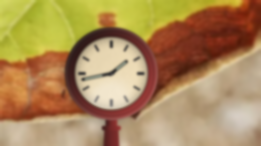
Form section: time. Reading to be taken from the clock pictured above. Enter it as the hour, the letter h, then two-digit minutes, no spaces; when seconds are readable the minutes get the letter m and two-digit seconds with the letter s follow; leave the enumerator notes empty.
1h43
